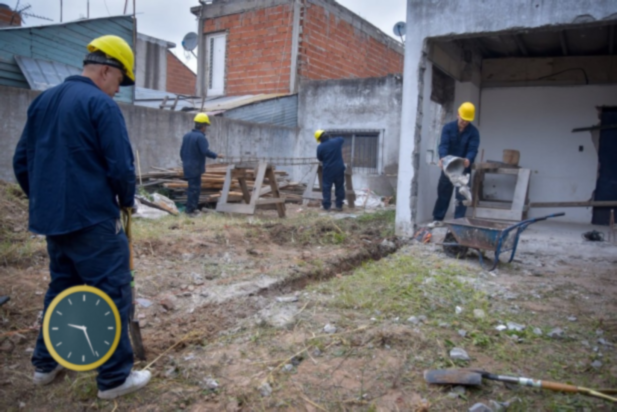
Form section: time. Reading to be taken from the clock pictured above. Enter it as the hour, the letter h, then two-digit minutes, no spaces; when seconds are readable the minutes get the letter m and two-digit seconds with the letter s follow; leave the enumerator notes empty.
9h26
